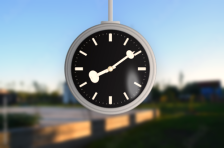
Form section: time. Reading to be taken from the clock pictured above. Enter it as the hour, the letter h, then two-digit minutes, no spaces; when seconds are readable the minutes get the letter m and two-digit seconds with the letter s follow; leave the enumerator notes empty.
8h09
